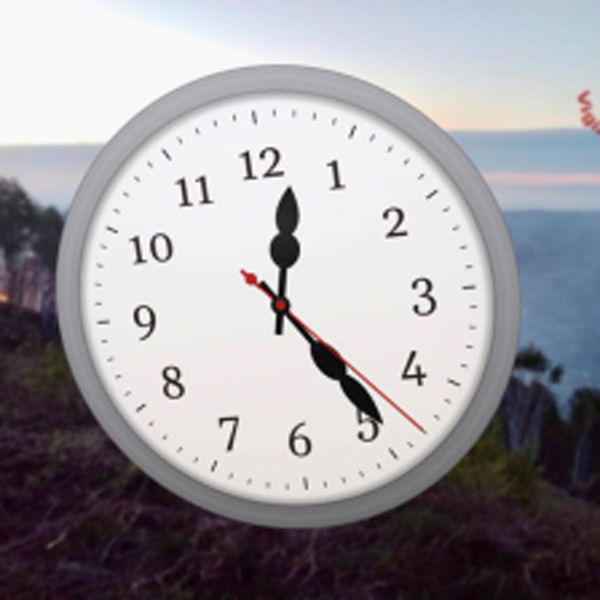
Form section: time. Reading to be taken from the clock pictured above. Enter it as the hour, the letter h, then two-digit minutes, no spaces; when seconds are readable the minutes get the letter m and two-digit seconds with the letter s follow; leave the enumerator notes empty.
12h24m23s
